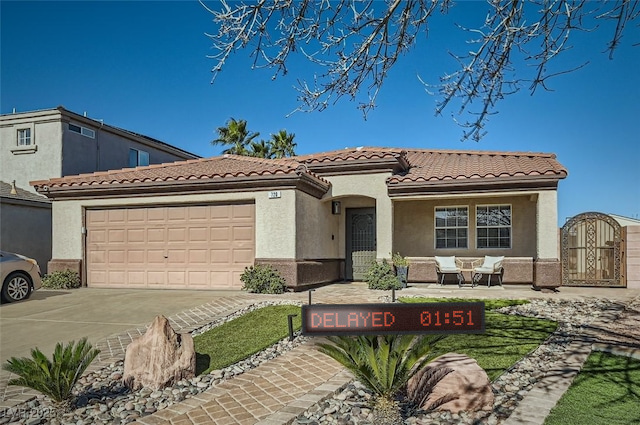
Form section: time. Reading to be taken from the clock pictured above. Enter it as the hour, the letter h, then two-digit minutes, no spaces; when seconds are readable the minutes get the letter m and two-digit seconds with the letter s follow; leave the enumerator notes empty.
1h51
